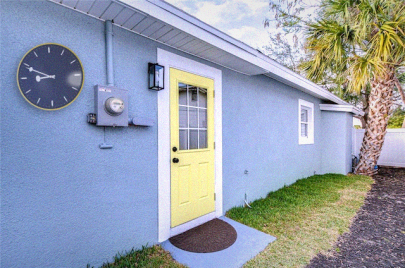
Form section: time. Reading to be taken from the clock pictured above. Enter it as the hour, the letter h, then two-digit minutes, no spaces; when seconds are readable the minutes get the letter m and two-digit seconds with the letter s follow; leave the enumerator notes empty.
8h49
